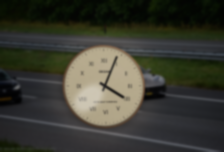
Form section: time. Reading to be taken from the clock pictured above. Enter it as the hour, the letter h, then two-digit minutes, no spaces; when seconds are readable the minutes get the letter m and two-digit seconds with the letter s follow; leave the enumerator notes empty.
4h04
